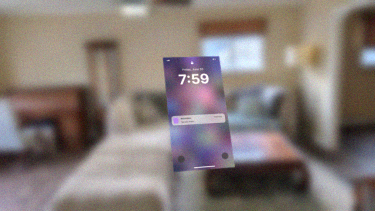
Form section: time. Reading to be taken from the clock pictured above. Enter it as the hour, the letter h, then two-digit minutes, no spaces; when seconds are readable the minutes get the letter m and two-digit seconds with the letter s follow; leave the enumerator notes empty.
7h59
